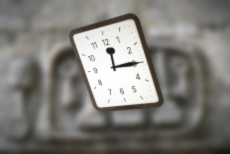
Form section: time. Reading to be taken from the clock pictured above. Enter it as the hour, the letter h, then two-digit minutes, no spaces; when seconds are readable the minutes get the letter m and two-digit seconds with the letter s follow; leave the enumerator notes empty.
12h15
